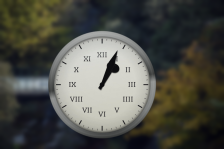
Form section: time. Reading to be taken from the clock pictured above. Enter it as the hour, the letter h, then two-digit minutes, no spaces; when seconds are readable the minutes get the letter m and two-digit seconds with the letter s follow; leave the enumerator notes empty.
1h04
